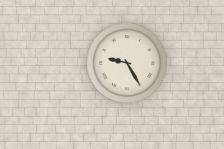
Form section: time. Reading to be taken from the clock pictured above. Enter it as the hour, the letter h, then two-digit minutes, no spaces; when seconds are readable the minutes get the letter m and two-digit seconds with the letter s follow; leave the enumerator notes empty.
9h25
